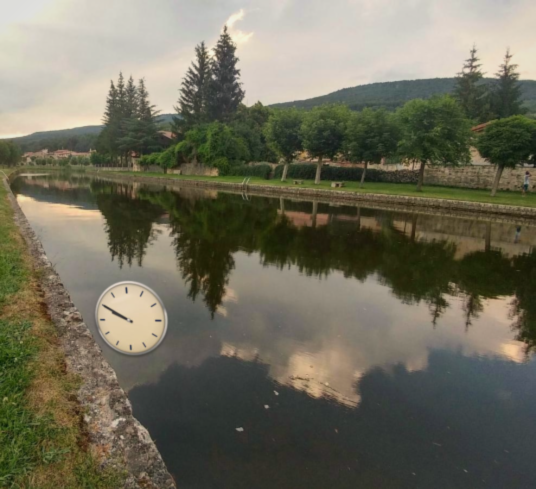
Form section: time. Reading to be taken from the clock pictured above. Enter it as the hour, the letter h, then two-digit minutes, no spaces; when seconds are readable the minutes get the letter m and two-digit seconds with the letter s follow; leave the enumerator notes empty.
9h50
